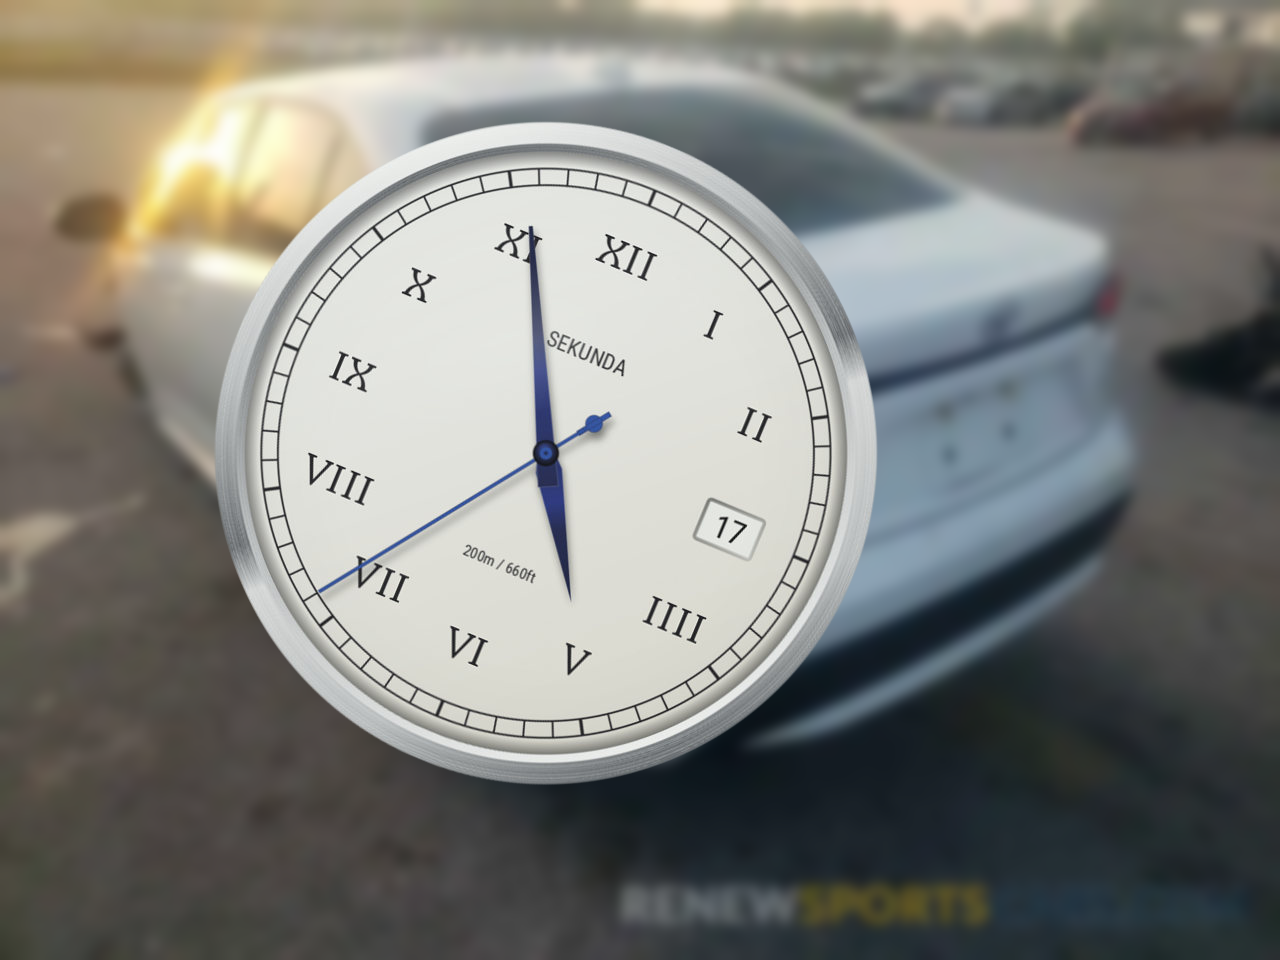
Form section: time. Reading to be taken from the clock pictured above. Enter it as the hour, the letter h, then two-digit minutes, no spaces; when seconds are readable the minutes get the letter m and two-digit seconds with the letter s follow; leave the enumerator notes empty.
4h55m36s
